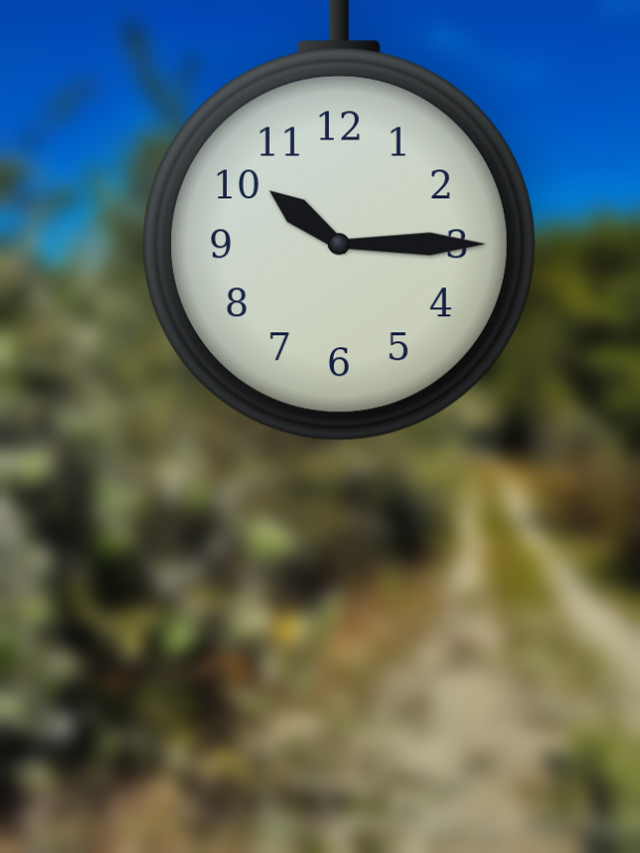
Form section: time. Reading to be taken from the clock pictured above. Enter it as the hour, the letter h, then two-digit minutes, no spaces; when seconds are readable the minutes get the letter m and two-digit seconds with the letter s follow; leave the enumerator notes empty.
10h15
